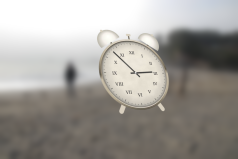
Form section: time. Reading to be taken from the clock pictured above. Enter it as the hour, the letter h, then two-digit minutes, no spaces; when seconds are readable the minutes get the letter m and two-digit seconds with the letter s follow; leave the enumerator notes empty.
2h53
